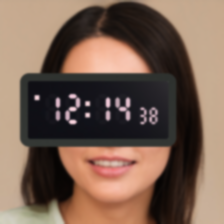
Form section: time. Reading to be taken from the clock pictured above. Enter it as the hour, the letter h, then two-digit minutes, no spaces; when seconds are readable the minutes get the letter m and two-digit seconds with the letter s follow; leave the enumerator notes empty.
12h14m38s
